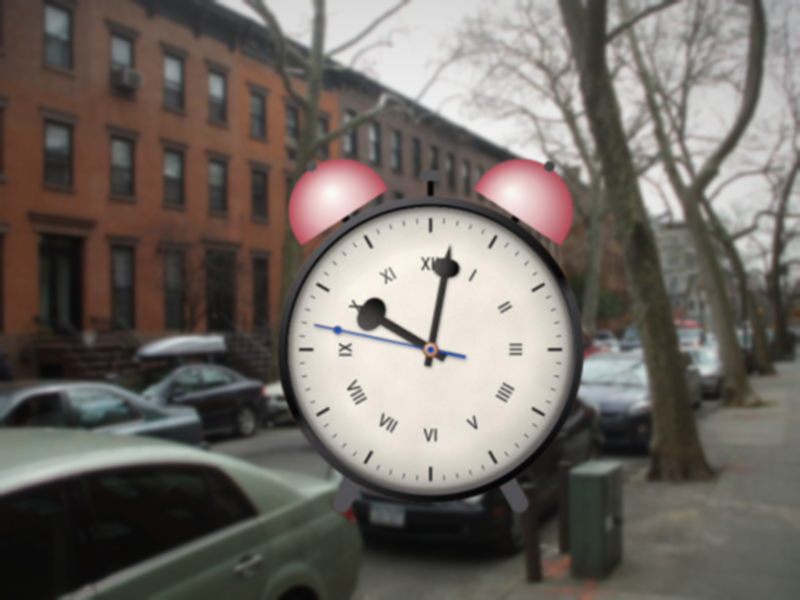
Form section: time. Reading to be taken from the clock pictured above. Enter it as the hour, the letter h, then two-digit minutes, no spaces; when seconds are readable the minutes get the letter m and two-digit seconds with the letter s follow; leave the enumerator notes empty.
10h01m47s
